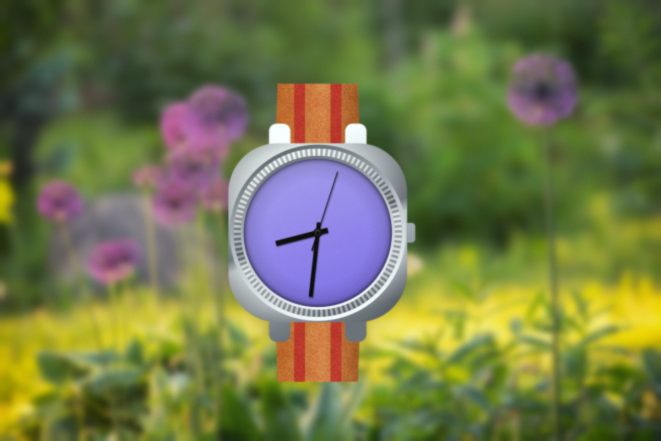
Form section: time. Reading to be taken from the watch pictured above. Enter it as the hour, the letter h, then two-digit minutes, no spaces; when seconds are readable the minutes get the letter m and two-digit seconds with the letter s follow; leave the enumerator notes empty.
8h31m03s
